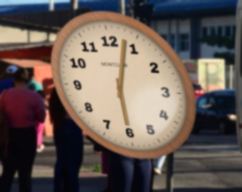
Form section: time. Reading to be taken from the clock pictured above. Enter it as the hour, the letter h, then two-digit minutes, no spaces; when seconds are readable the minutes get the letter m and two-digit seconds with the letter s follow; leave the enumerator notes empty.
6h03
